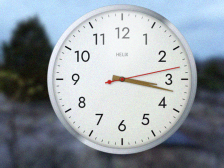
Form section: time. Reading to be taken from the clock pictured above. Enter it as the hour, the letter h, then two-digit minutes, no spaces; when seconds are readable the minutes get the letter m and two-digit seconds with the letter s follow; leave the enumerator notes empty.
3h17m13s
